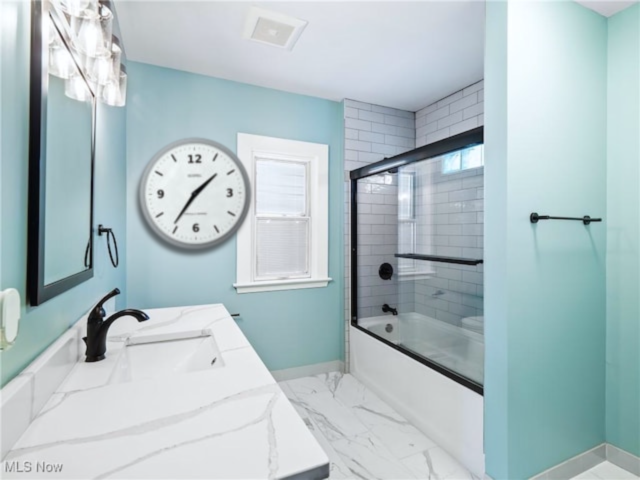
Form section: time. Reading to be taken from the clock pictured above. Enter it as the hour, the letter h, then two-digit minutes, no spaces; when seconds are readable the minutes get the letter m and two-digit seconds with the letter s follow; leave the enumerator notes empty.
1h36
